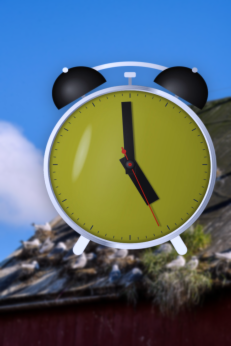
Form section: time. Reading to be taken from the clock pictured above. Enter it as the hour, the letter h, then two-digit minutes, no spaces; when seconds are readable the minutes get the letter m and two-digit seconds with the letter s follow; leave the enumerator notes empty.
4h59m26s
